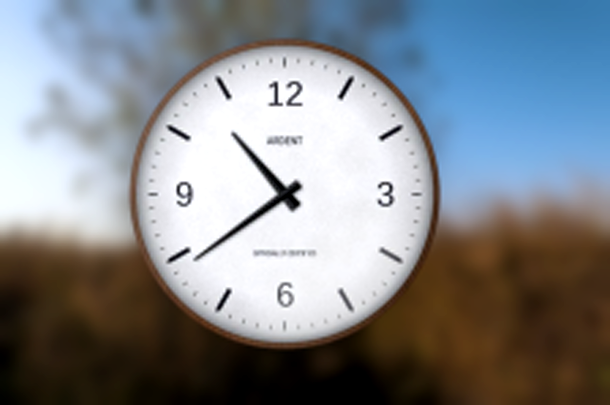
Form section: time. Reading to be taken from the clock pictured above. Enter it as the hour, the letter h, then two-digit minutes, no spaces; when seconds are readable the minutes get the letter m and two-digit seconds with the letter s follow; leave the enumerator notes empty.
10h39
